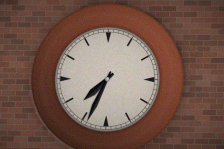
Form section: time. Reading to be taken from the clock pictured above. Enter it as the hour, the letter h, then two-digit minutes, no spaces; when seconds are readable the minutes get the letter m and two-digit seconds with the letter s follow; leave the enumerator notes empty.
7h34
